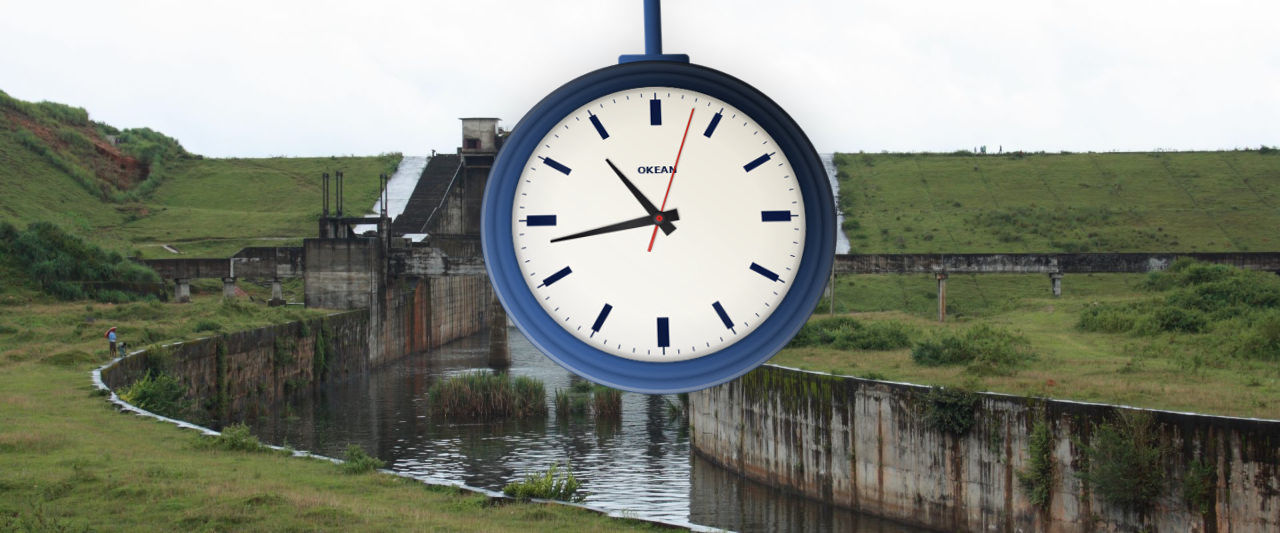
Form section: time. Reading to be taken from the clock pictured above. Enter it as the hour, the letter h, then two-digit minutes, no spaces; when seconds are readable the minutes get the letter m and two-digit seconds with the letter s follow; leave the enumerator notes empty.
10h43m03s
